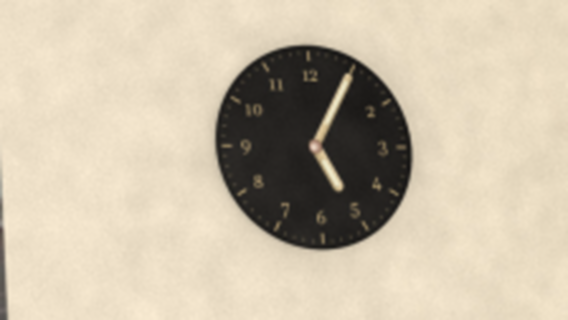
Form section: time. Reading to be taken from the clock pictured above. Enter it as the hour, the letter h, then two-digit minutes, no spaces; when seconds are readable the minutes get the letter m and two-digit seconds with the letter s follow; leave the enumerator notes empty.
5h05
